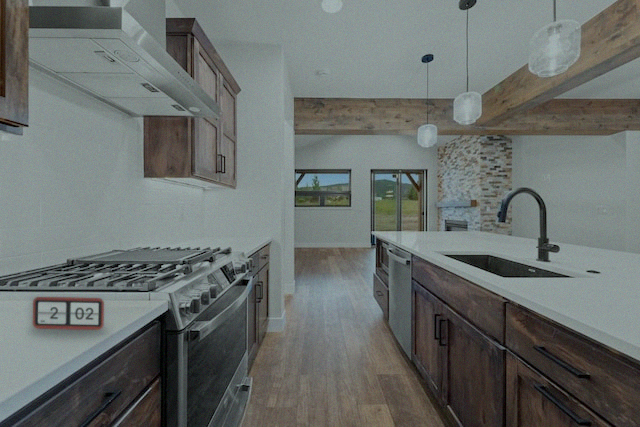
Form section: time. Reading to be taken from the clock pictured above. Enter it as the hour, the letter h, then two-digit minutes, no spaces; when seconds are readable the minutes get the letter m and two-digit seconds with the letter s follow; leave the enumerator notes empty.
2h02
